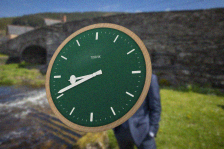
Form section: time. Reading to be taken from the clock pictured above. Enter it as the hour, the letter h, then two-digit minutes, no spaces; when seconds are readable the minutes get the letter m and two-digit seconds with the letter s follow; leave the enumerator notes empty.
8h41
